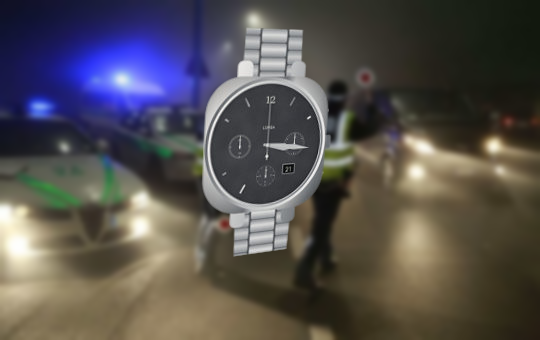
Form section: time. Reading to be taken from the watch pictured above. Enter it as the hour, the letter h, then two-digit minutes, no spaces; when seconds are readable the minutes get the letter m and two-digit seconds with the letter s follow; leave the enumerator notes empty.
3h16
